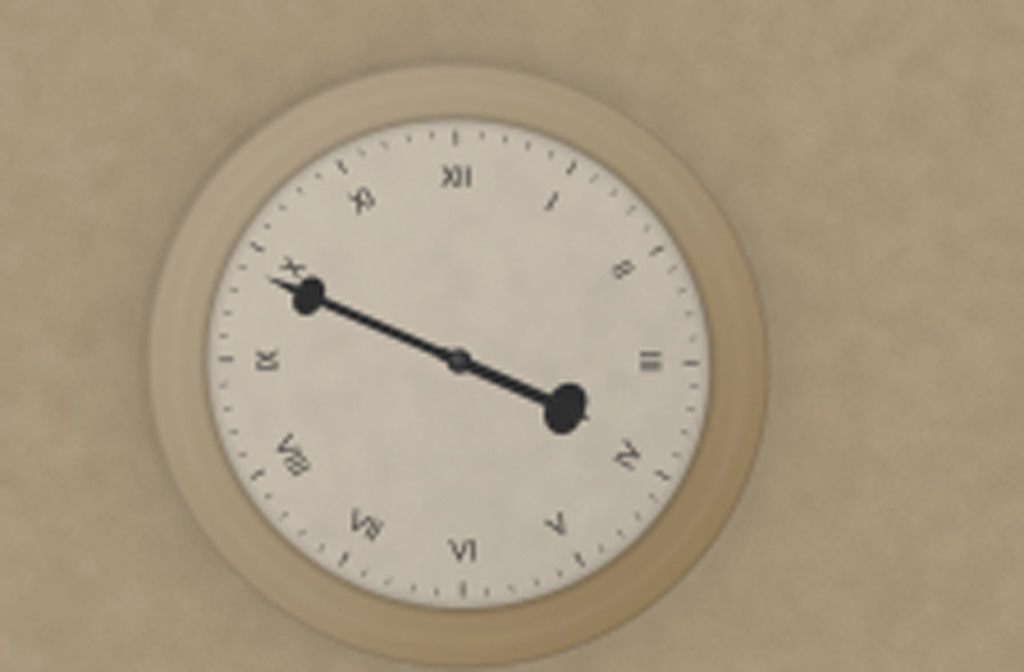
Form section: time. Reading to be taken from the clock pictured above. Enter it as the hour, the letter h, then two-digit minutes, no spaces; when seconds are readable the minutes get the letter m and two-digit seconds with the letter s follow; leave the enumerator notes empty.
3h49
